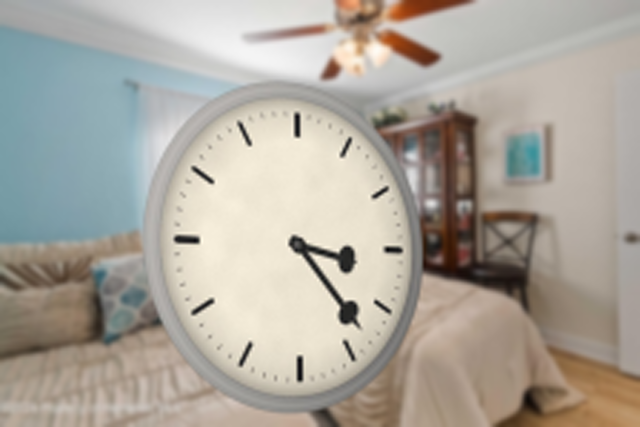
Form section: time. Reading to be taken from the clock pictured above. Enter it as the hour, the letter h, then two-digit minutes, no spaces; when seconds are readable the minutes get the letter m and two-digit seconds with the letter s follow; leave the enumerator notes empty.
3h23
